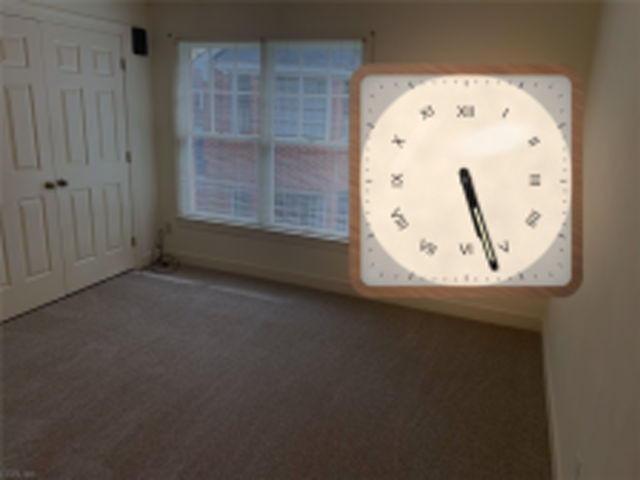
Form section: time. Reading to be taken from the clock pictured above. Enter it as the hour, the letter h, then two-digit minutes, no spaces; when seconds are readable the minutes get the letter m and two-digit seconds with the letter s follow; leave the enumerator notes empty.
5h27
